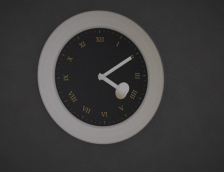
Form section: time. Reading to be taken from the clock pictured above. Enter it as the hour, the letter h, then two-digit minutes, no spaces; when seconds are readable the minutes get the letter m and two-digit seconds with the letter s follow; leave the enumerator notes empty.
4h10
